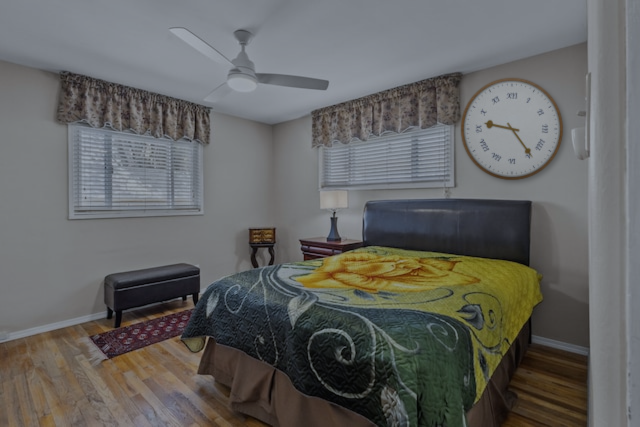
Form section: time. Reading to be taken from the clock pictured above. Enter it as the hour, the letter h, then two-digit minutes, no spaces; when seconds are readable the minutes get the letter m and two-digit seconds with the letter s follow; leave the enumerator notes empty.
9h24
